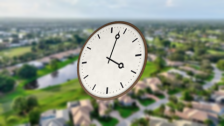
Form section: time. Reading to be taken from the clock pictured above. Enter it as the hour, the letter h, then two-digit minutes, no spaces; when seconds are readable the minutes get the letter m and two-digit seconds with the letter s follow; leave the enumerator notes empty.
4h03
